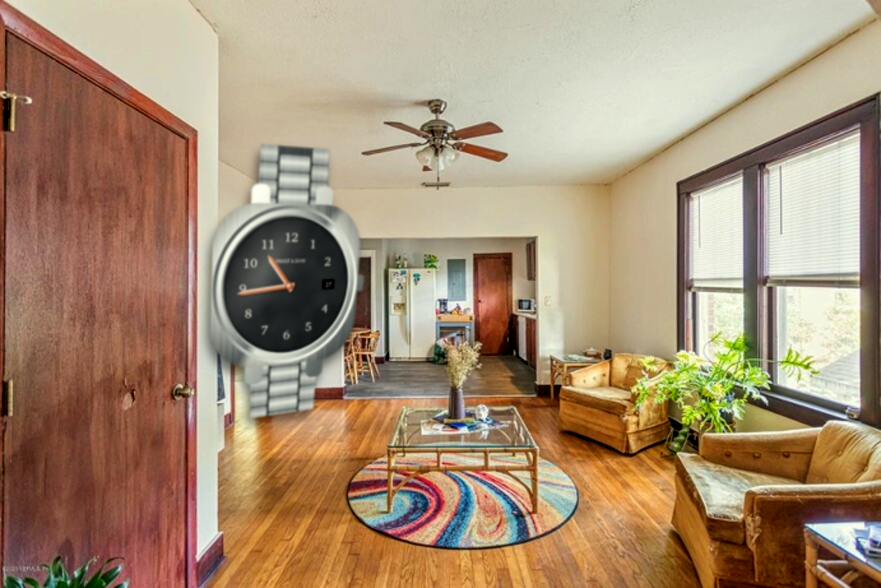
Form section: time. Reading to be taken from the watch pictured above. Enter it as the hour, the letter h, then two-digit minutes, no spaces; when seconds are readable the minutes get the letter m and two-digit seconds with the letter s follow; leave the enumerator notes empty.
10h44
